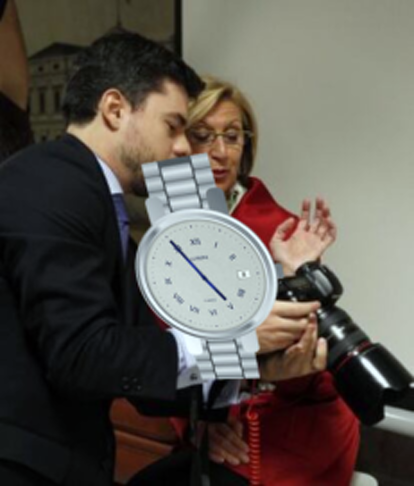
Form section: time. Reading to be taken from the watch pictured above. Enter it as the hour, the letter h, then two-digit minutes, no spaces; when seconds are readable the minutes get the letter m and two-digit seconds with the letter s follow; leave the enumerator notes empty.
4h55
